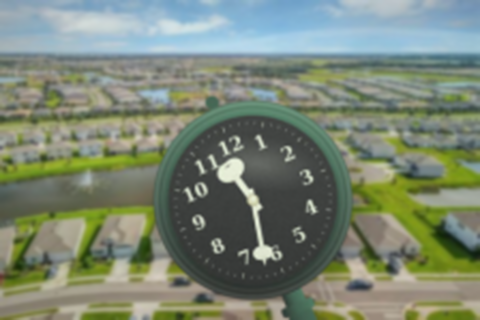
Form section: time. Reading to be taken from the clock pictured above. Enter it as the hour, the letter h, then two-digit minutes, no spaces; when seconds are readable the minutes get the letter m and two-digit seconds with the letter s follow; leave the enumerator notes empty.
11h32
